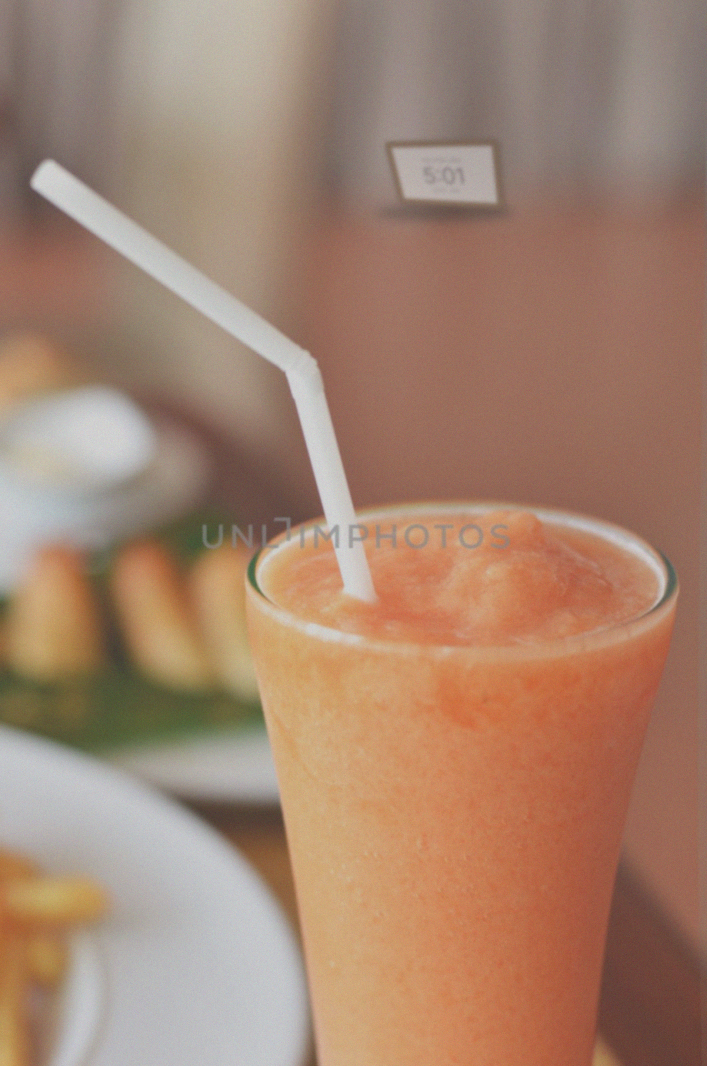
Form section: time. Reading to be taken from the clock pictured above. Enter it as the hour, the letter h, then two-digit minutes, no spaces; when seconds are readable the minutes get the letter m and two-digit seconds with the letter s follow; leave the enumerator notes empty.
5h01
